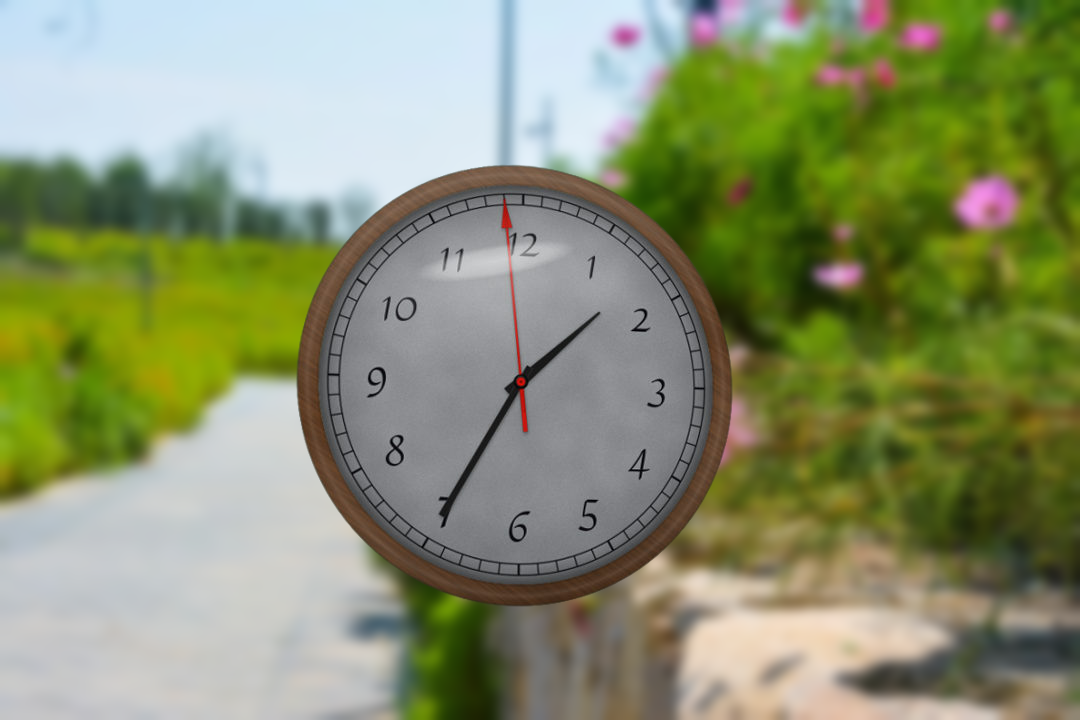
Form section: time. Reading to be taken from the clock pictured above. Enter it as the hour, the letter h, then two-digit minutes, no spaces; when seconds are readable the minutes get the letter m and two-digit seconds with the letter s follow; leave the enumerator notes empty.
1h34m59s
